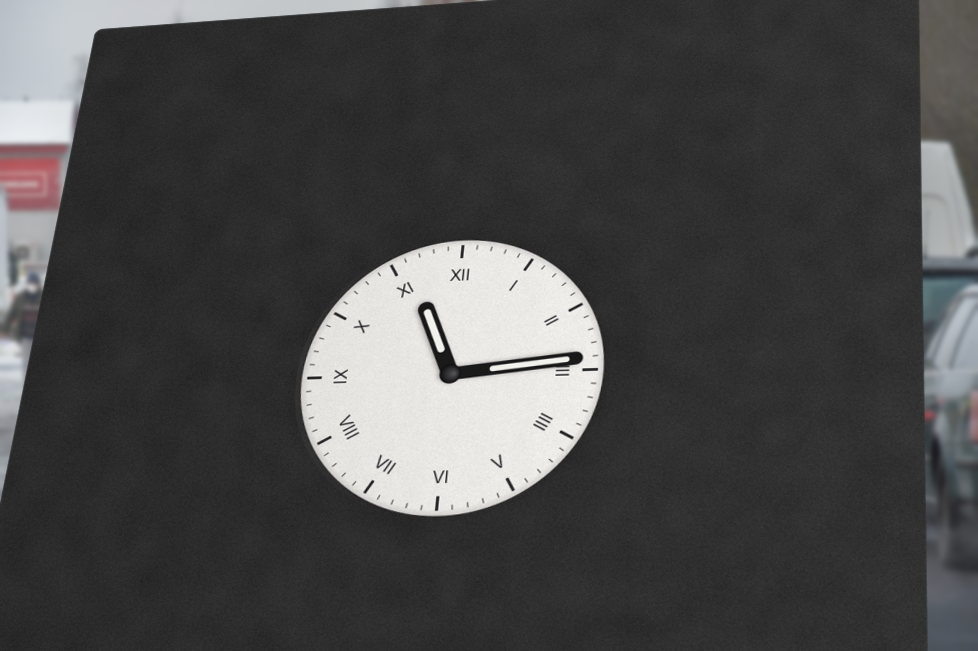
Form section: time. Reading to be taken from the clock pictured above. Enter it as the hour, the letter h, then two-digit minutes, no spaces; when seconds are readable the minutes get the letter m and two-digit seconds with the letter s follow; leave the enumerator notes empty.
11h14
